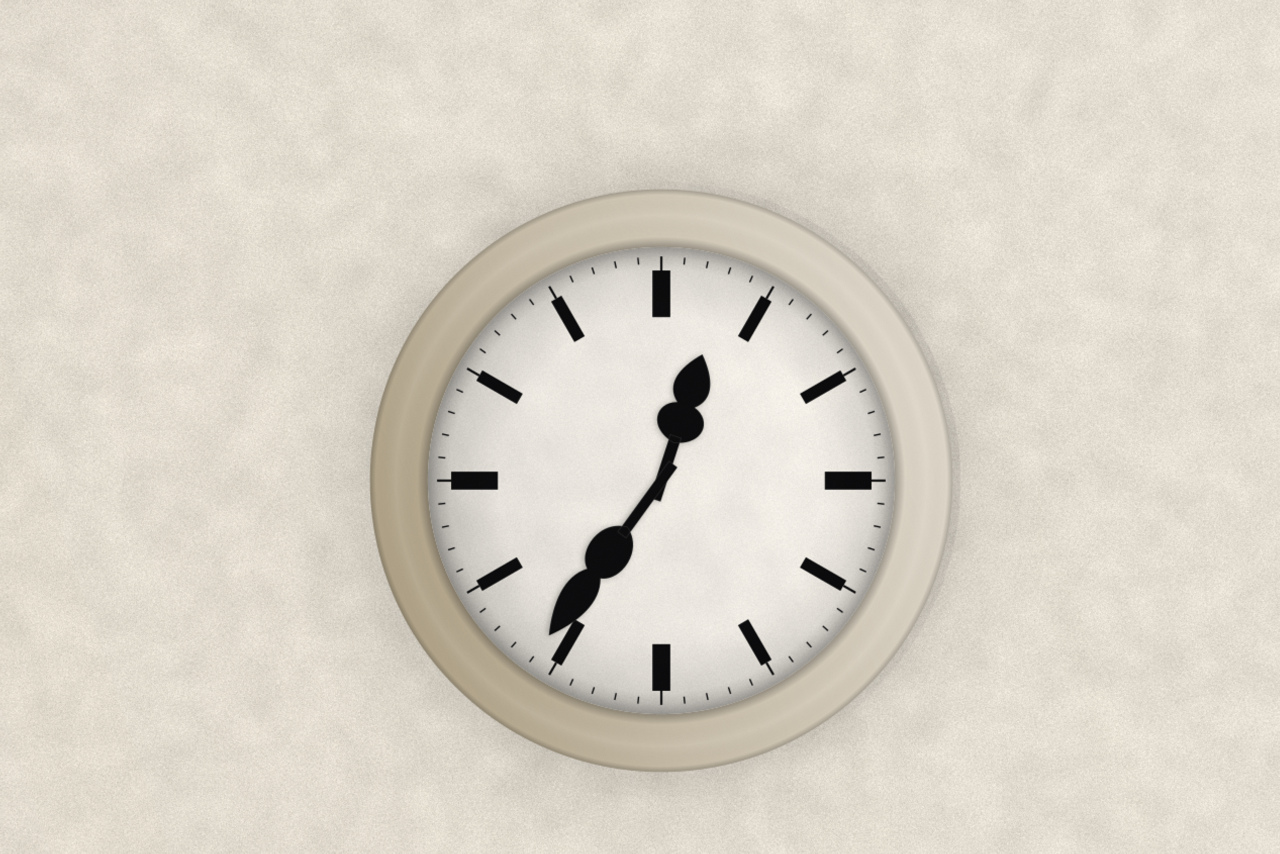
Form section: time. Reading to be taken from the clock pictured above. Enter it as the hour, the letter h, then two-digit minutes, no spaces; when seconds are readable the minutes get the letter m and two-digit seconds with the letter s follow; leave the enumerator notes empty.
12h36
